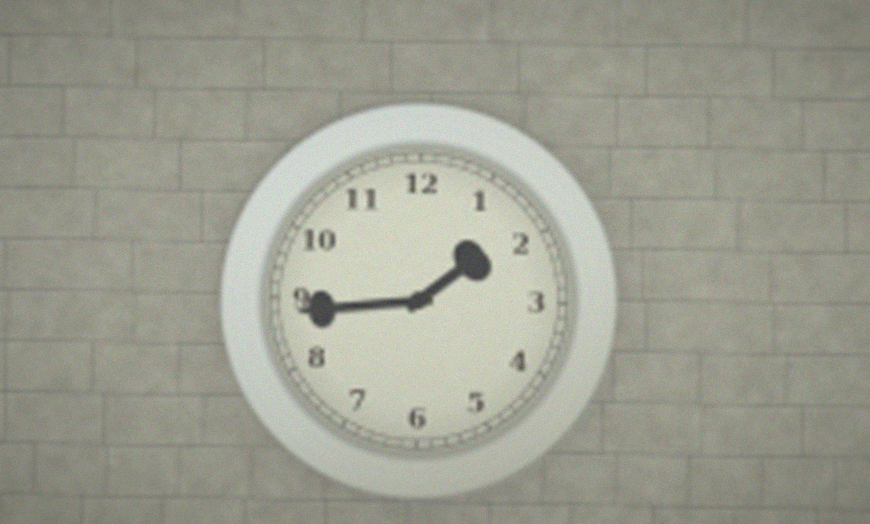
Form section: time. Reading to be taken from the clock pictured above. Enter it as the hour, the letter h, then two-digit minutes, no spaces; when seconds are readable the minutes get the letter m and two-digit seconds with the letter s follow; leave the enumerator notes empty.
1h44
